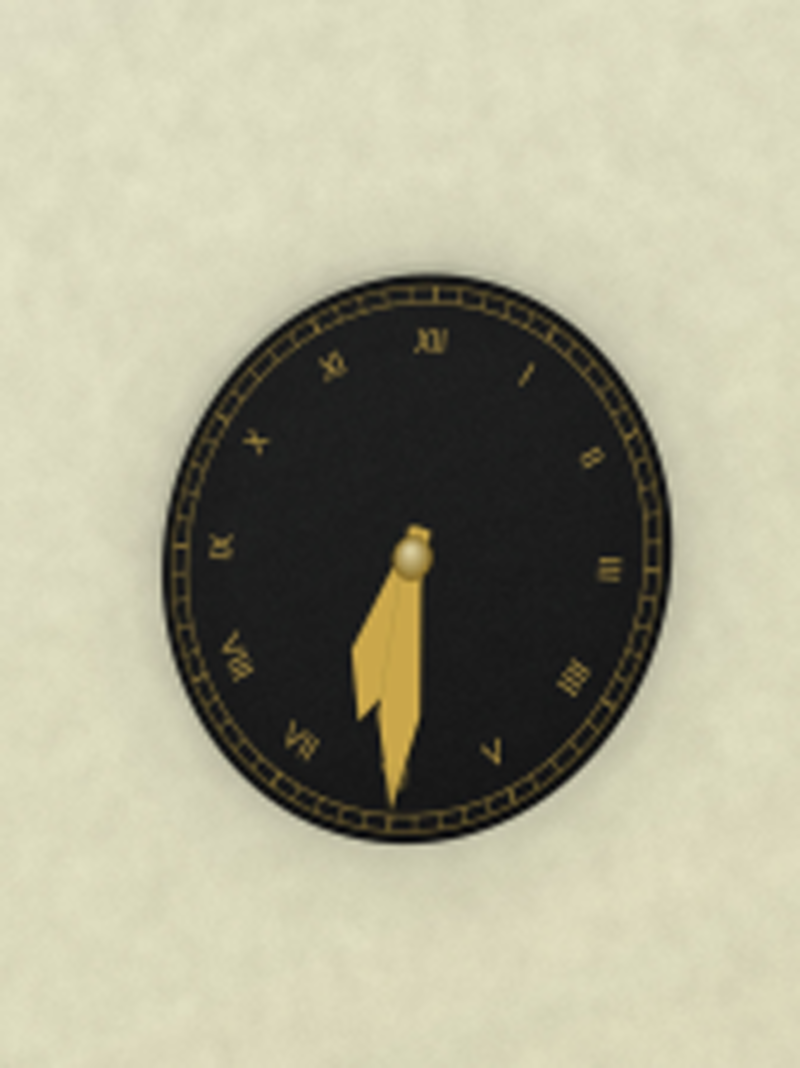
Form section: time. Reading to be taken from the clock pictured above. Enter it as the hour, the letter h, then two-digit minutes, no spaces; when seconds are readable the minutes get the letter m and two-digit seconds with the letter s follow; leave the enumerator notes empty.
6h30
